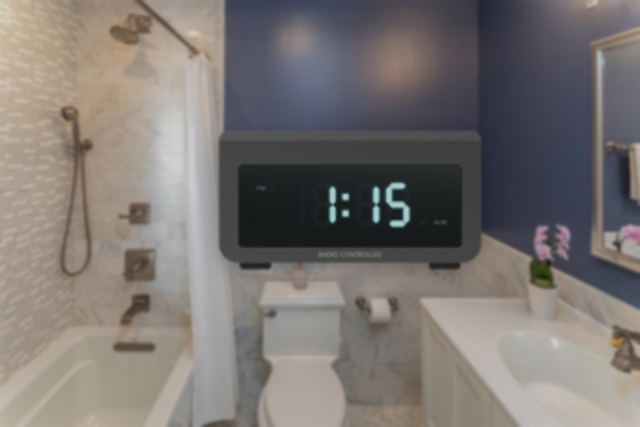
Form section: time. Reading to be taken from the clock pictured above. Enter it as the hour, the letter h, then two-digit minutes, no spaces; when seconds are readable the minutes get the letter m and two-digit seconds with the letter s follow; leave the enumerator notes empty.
1h15
